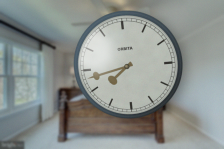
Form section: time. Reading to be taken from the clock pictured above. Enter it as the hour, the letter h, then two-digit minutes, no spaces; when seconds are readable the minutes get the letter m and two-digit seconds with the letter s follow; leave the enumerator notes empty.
7h43
